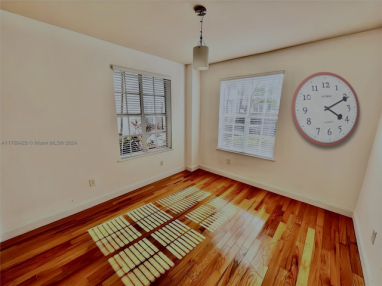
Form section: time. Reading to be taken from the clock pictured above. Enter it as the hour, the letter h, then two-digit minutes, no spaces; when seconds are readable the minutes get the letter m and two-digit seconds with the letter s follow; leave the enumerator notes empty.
4h11
